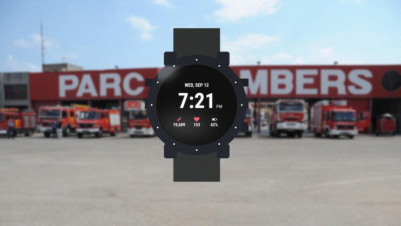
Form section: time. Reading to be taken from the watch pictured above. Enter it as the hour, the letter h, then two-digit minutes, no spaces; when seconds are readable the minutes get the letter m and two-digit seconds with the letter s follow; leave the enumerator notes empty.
7h21
